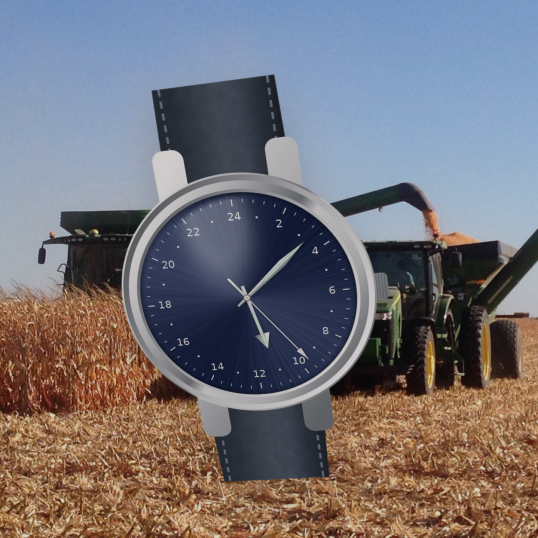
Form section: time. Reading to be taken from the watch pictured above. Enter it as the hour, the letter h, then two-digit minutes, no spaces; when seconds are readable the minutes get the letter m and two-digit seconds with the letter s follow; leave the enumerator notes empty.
11h08m24s
